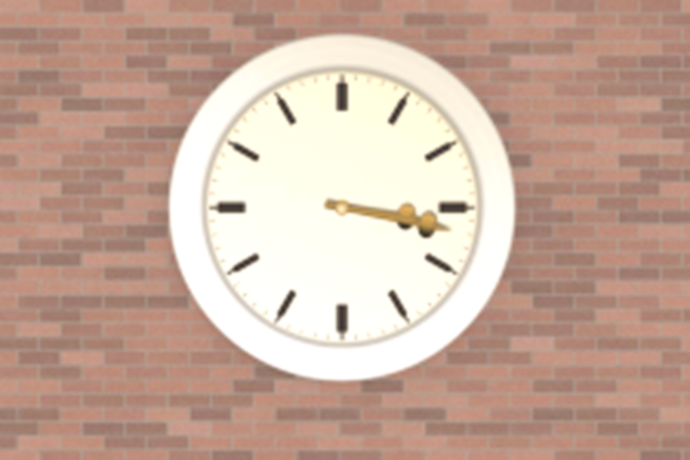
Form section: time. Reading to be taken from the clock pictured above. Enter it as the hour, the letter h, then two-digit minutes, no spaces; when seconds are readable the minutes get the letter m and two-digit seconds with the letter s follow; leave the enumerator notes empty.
3h17
